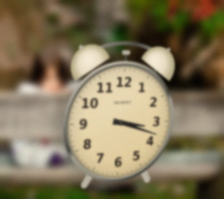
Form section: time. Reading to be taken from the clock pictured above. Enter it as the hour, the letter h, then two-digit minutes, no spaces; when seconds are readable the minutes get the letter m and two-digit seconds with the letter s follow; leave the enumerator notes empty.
3h18
